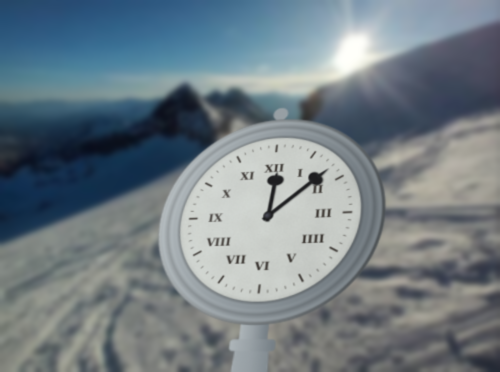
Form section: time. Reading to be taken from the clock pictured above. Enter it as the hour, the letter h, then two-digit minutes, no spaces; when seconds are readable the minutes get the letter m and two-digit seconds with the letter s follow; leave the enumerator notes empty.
12h08
